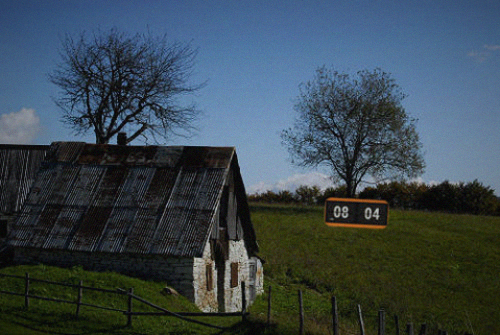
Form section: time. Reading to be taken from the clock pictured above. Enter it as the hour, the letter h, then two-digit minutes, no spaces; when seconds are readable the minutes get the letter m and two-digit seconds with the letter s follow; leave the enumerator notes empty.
8h04
